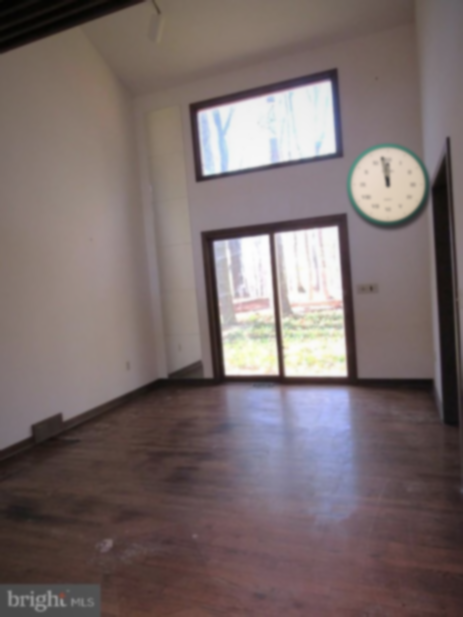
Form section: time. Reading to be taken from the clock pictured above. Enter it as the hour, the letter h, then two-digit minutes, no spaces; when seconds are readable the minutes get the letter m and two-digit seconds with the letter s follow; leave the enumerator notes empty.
11h58
